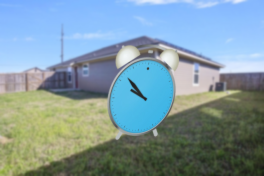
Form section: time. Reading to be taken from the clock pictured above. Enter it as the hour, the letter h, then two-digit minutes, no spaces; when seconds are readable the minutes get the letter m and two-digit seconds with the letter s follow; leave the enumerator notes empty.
9h52
